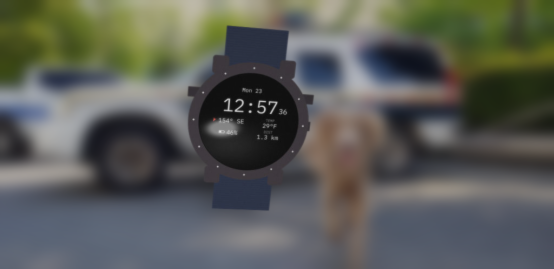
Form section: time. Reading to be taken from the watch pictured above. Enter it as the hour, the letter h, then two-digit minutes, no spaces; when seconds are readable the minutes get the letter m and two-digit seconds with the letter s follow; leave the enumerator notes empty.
12h57
